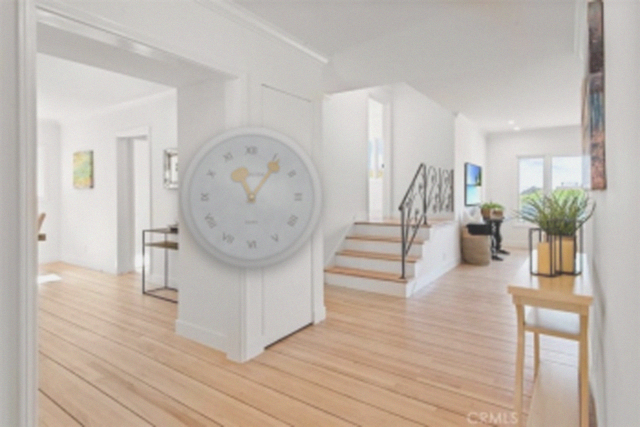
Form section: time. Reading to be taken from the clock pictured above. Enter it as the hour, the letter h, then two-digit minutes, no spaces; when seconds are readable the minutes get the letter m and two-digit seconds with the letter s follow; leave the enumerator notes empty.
11h06
